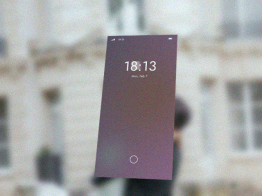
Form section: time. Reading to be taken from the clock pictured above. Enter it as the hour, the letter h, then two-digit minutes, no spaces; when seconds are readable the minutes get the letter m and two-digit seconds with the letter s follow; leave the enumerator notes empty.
18h13
